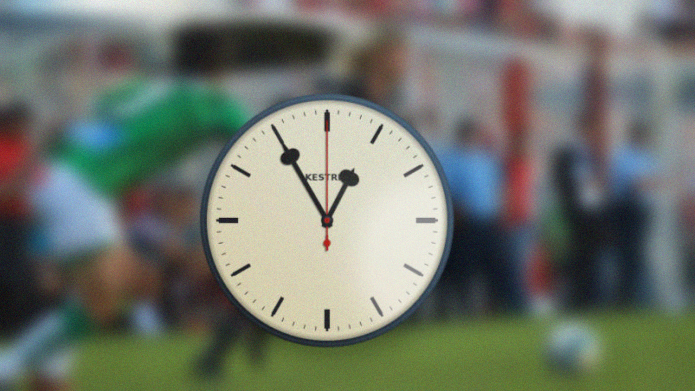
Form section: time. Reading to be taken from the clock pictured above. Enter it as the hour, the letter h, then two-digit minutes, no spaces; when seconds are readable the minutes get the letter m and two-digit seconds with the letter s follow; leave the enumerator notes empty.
12h55m00s
